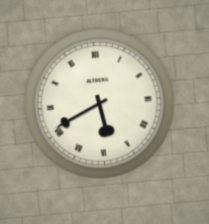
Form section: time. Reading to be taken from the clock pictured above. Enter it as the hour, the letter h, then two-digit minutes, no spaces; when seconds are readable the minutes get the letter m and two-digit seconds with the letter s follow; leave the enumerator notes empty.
5h41
